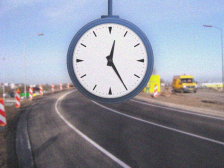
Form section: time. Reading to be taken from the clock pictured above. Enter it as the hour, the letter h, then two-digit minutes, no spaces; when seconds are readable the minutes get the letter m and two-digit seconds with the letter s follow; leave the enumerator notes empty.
12h25
